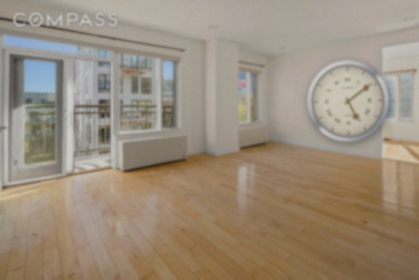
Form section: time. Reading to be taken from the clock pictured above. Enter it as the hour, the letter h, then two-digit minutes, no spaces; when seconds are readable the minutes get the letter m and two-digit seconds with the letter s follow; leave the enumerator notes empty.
5h09
